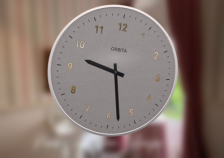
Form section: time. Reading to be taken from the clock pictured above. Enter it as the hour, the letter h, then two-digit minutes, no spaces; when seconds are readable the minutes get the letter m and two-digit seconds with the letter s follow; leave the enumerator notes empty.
9h28
